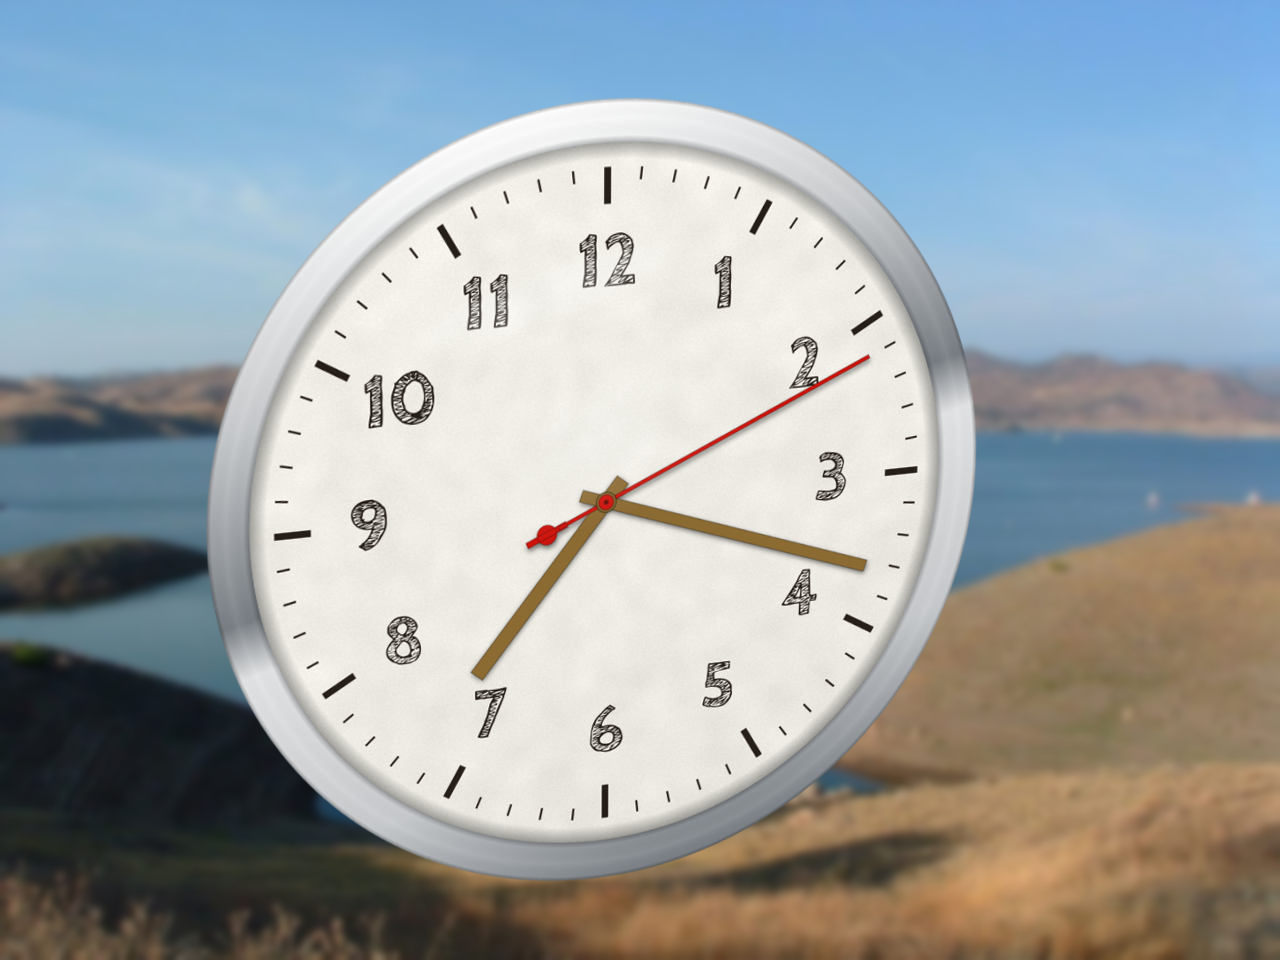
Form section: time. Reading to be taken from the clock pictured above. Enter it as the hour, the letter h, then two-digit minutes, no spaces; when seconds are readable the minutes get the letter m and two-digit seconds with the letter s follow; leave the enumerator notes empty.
7h18m11s
